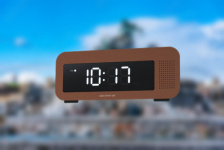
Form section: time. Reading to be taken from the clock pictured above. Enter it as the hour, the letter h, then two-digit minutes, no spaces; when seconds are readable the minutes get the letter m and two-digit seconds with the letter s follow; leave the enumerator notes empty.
10h17
